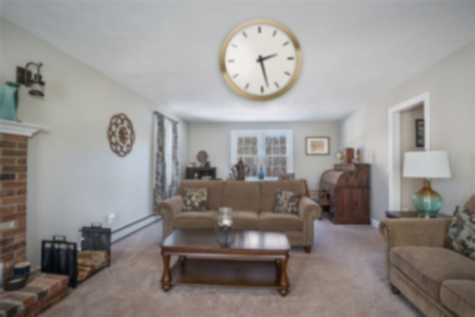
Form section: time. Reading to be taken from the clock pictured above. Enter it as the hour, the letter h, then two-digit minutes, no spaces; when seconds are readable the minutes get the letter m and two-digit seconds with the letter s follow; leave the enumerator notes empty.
2h28
